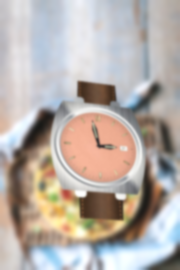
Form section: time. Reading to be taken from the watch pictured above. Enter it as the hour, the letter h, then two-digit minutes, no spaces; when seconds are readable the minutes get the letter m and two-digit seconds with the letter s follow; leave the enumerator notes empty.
2h58
